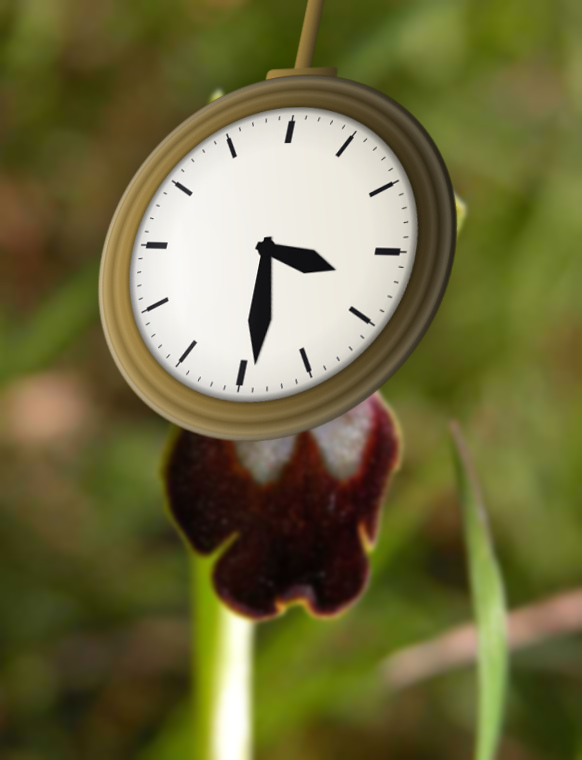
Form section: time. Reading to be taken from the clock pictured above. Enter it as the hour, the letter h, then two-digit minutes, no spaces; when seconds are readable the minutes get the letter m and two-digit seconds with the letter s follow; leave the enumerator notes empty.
3h29
